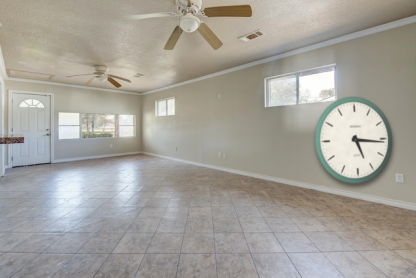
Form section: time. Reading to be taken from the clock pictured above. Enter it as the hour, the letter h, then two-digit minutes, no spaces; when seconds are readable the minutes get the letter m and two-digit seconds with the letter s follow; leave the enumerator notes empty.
5h16
